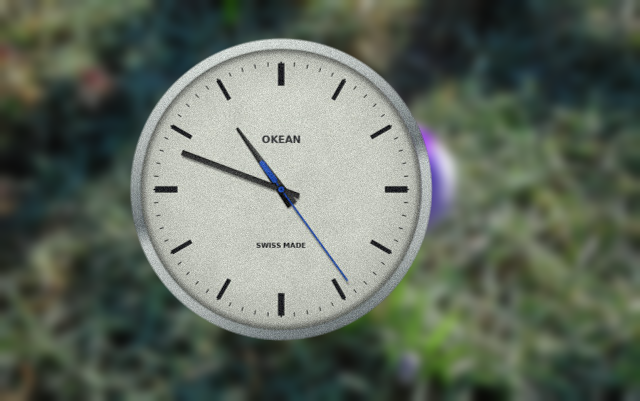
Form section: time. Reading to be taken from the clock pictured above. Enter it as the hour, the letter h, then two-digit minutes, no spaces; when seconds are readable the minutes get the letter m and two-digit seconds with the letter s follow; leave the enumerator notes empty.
10h48m24s
